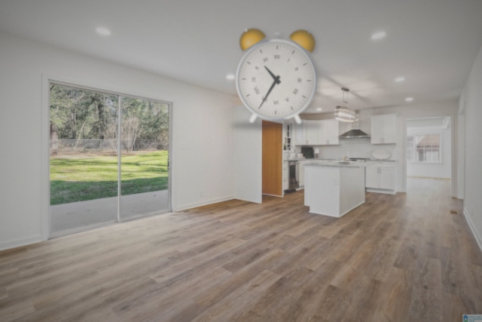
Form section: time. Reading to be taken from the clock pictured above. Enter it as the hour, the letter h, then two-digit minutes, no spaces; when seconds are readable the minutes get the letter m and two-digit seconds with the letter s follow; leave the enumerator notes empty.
10h35
